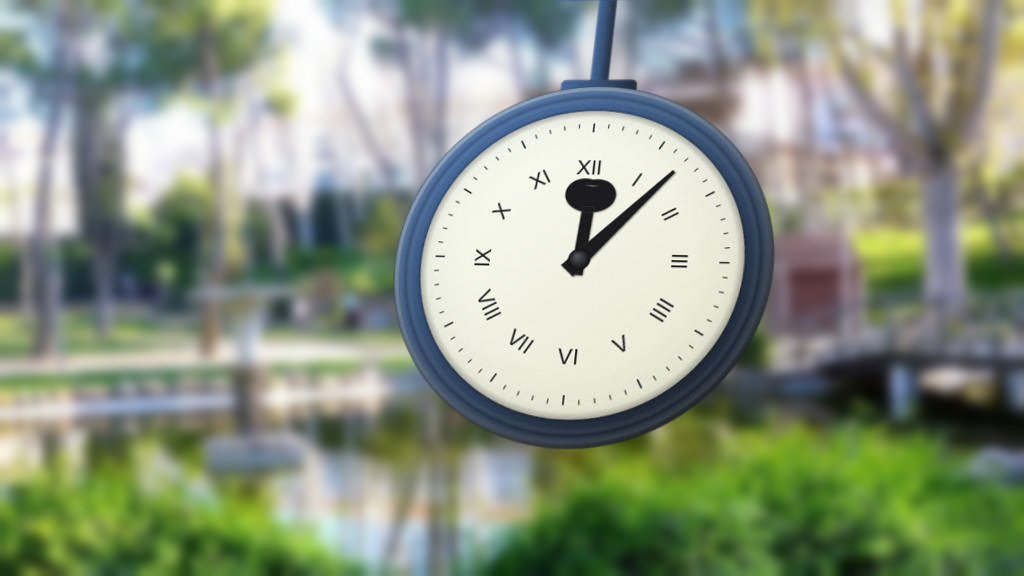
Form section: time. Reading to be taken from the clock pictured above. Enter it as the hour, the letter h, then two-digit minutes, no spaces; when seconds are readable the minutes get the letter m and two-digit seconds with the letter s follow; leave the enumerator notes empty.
12h07
